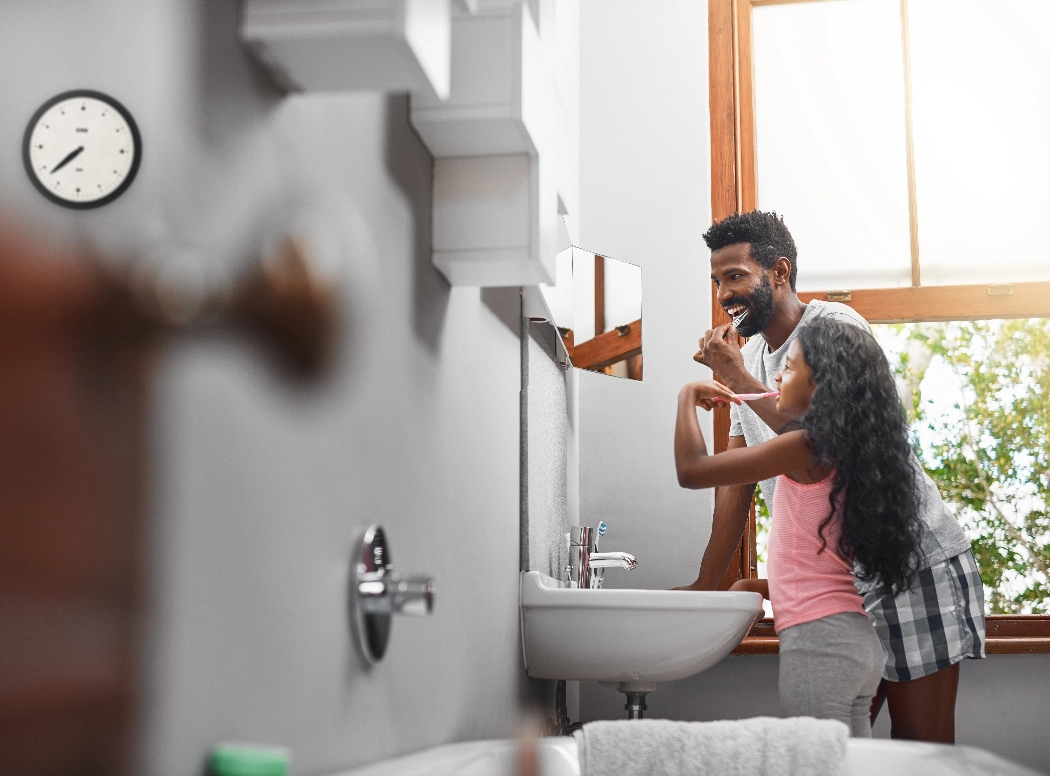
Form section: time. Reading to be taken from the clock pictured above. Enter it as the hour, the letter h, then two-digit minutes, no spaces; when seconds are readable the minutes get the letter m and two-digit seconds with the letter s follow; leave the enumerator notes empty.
7h38
